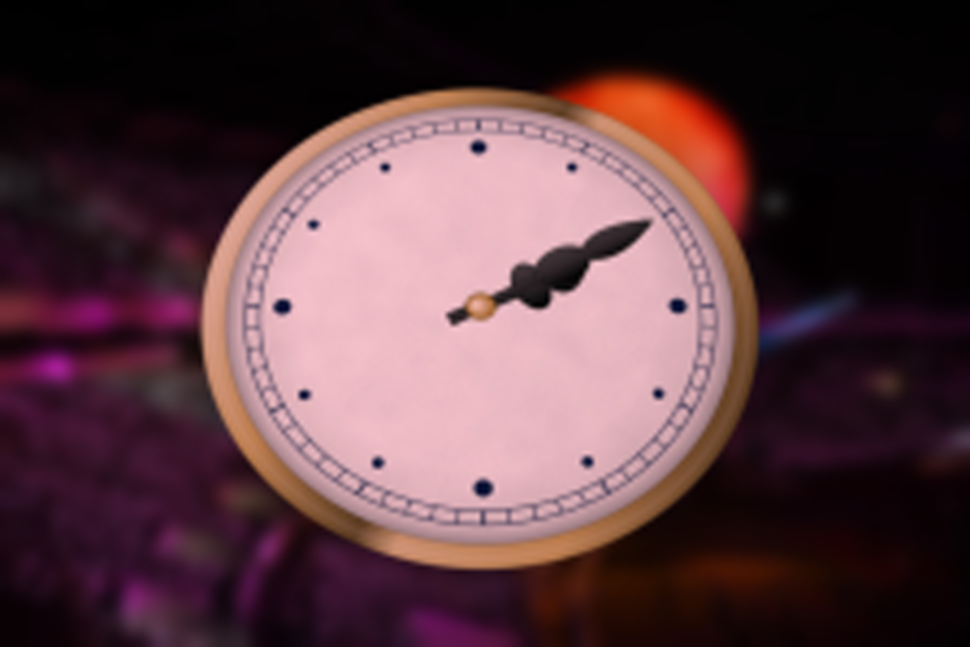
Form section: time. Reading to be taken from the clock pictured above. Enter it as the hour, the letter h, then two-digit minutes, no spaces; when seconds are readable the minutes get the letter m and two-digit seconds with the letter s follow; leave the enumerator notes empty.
2h10
